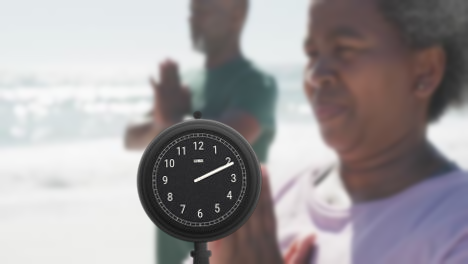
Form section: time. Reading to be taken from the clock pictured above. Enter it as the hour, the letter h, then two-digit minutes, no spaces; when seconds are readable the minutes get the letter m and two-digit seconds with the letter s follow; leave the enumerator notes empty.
2h11
